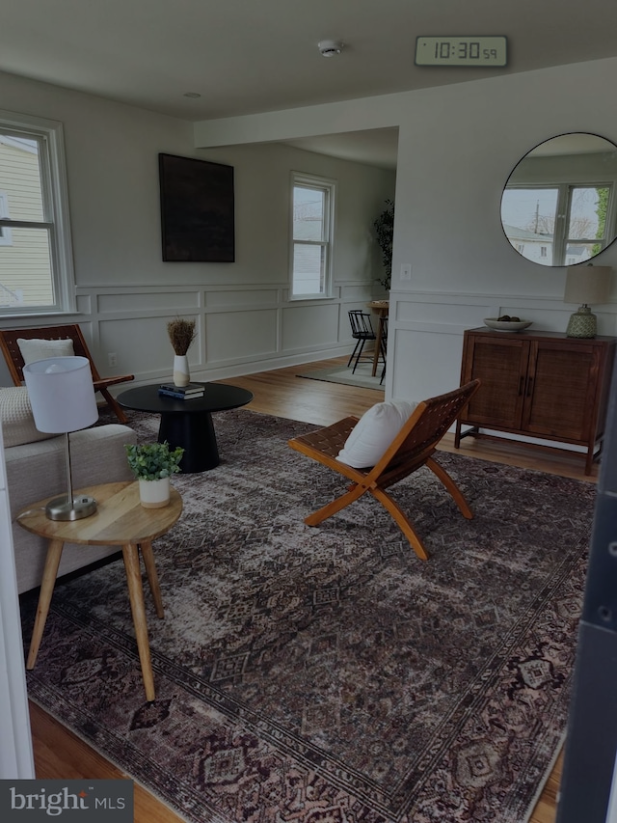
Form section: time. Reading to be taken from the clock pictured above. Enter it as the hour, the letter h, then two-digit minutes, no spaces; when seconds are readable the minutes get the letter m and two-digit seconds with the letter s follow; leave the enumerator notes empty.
10h30m59s
